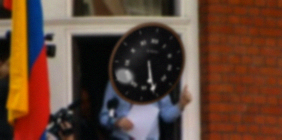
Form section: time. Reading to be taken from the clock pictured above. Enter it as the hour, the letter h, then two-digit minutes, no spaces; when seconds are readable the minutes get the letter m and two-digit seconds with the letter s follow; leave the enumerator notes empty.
5h26
